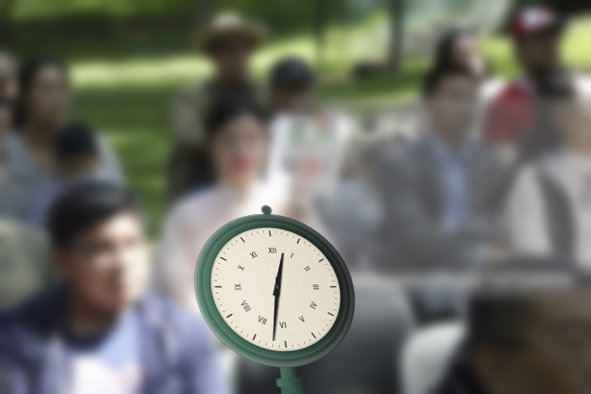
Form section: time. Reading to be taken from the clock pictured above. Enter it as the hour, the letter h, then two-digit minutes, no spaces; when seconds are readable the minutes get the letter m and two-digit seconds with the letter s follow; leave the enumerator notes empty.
12h32
